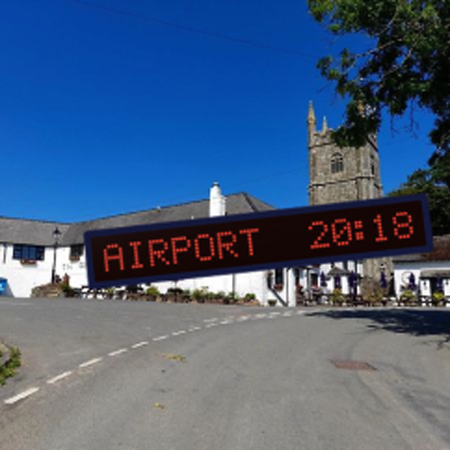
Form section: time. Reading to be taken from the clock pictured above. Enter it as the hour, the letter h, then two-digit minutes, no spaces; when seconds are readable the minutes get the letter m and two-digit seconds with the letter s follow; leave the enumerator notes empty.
20h18
